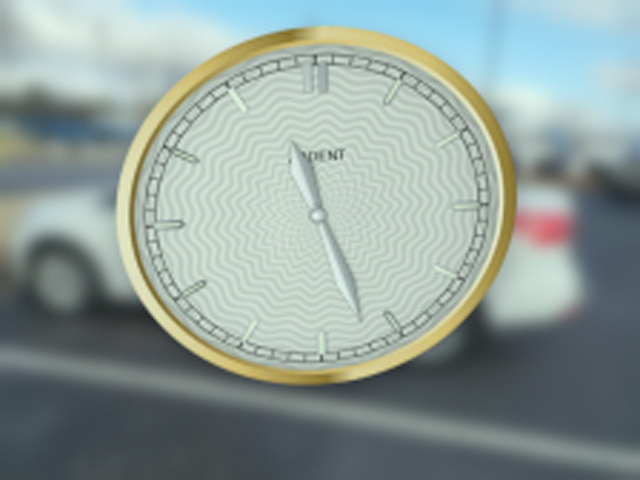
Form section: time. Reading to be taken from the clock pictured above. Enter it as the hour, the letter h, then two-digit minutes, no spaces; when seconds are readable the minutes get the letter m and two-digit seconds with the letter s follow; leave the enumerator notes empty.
11h27
